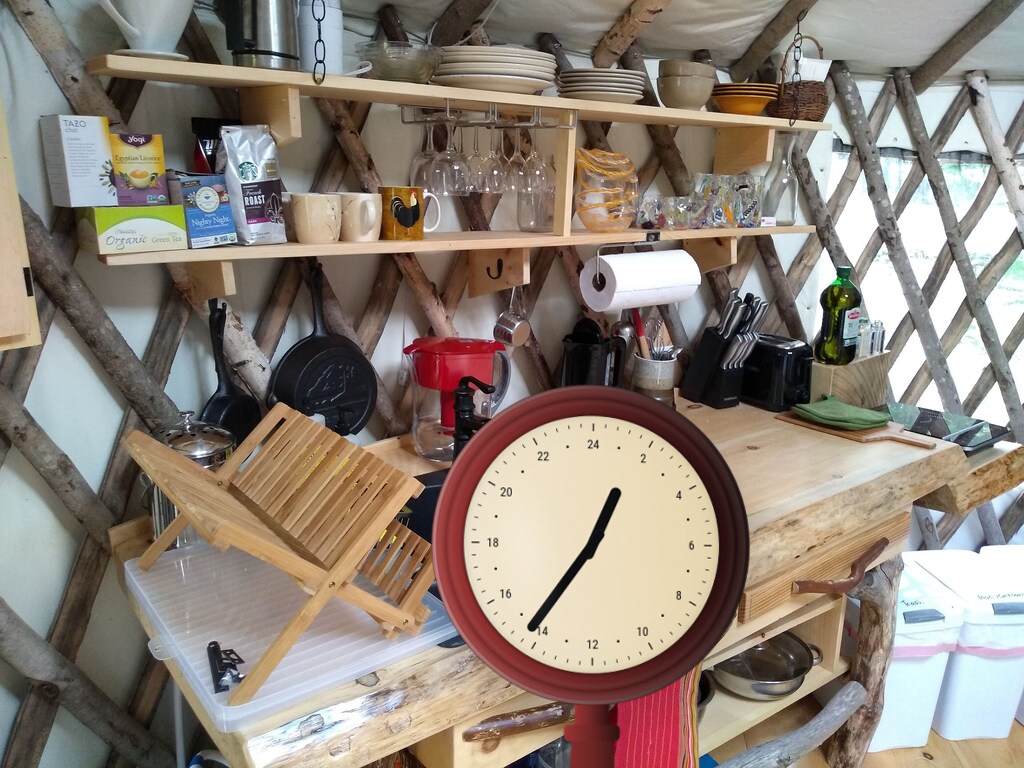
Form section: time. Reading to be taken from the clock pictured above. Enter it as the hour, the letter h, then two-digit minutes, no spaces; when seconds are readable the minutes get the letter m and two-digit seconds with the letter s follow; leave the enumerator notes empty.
1h36
